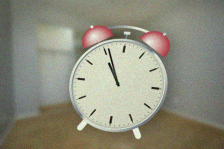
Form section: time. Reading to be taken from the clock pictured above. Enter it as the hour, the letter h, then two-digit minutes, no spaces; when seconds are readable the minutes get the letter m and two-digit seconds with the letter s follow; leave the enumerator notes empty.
10h56
